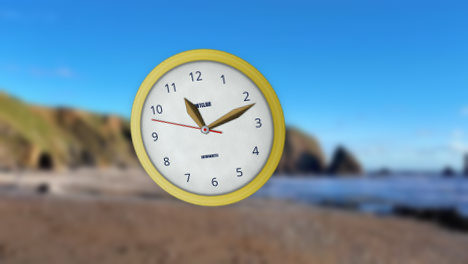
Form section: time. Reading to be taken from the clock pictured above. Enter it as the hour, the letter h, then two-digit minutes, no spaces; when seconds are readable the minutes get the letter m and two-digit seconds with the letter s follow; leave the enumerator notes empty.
11h11m48s
